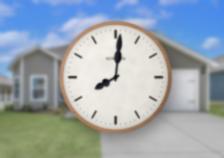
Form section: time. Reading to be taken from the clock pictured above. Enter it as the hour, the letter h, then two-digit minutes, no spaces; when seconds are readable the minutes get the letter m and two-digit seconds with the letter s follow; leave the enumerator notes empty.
8h01
